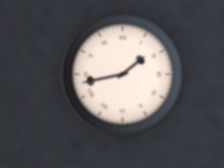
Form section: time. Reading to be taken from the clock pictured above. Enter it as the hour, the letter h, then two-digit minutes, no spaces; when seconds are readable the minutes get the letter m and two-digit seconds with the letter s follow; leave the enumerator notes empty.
1h43
